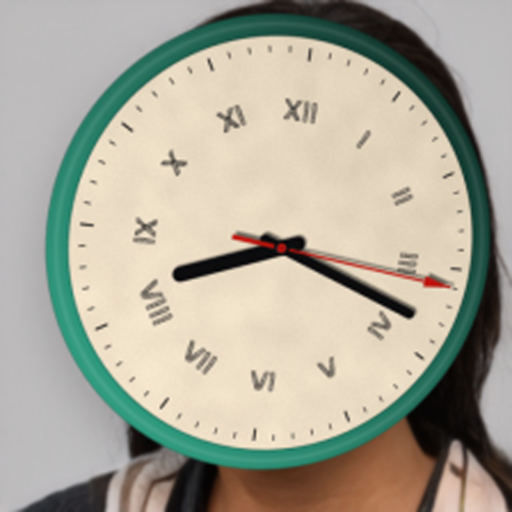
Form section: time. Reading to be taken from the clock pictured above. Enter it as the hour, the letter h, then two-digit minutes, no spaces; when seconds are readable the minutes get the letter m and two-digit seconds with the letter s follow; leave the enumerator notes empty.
8h18m16s
